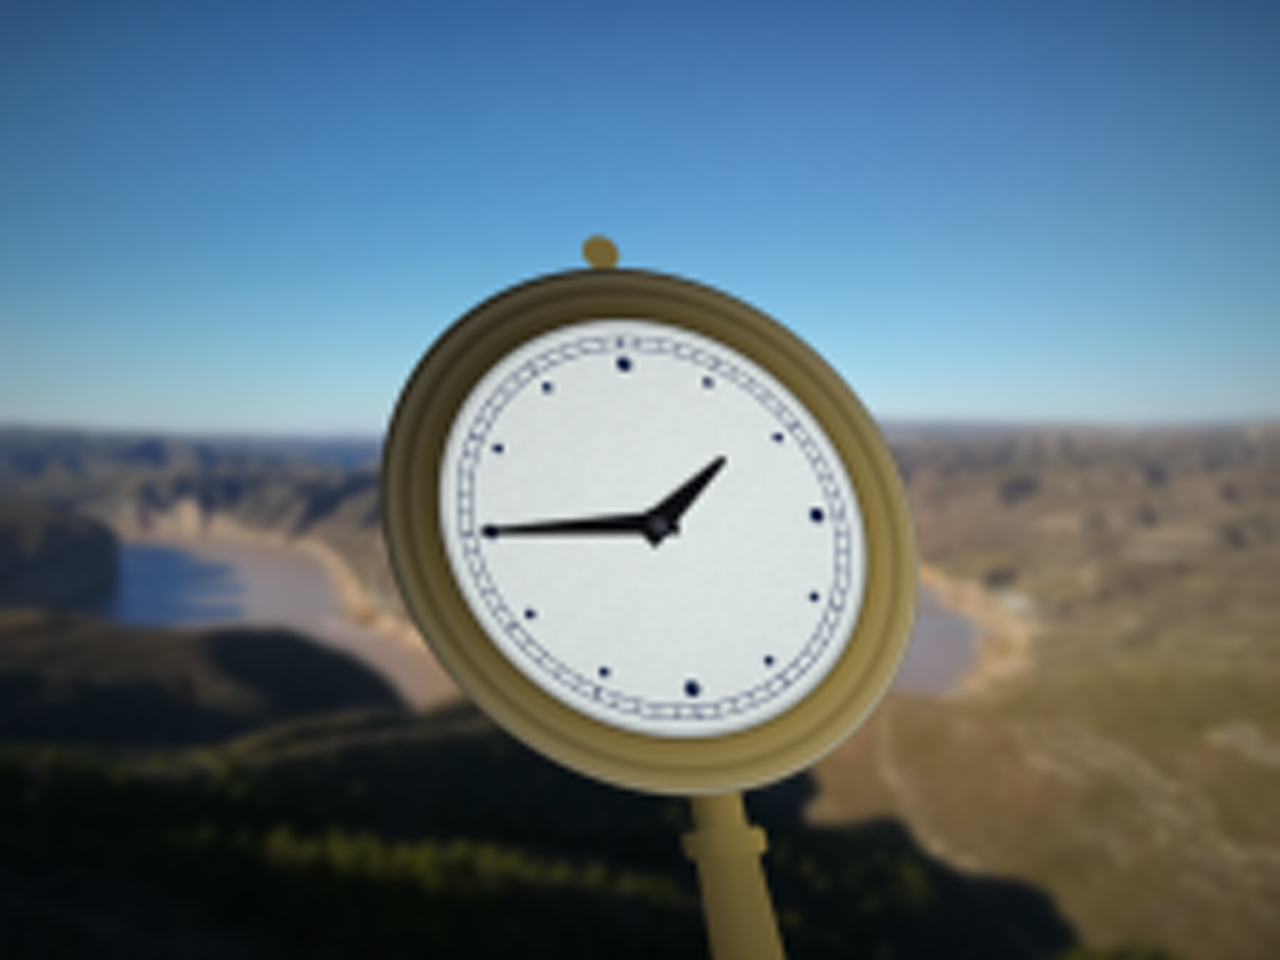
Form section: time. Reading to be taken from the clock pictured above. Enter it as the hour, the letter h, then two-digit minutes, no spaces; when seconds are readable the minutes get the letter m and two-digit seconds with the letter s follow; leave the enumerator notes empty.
1h45
